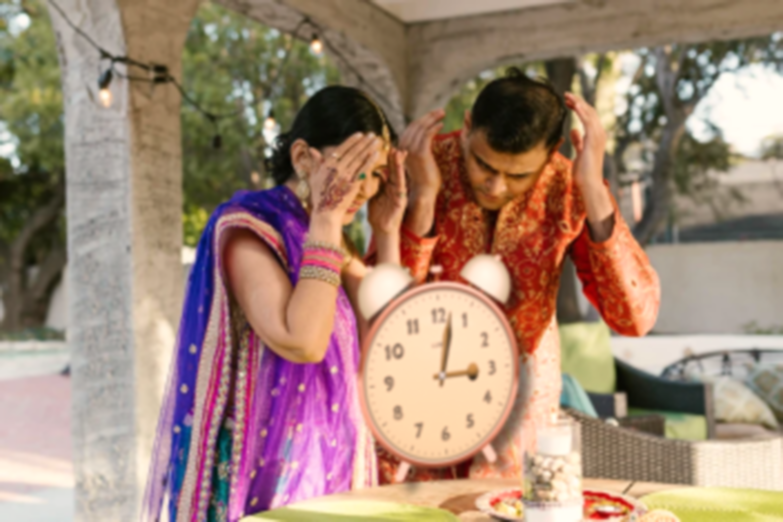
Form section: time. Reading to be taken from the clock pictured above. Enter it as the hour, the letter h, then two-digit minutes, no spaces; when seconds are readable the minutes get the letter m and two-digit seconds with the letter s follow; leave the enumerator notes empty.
3h02
